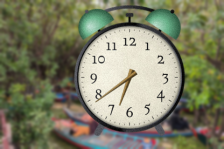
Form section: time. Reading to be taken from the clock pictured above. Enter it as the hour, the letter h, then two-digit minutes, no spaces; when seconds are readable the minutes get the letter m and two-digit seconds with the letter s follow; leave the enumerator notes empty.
6h39
